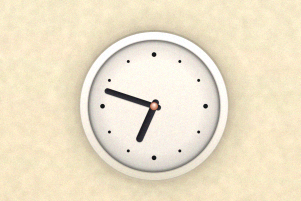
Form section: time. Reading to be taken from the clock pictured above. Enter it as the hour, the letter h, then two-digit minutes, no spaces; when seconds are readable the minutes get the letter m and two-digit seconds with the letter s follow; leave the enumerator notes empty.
6h48
